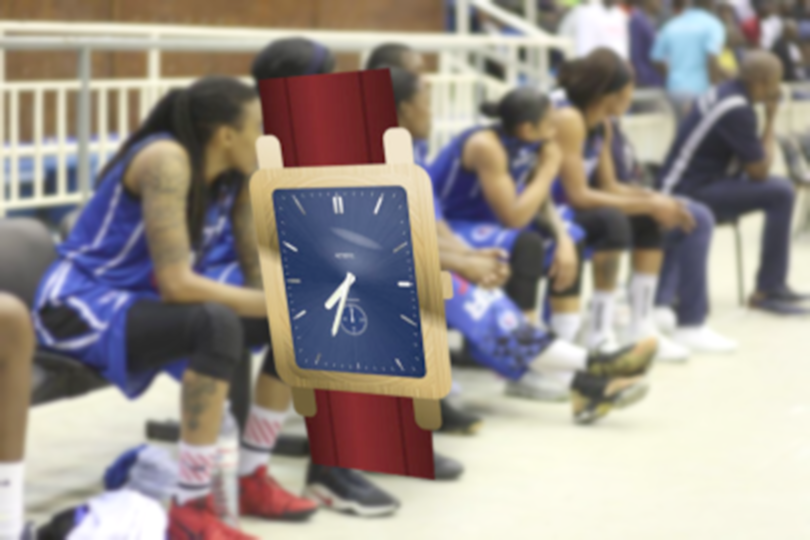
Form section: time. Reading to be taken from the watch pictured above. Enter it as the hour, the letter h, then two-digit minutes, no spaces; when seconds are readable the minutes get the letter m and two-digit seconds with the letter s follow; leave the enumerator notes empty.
7h34
